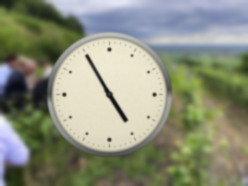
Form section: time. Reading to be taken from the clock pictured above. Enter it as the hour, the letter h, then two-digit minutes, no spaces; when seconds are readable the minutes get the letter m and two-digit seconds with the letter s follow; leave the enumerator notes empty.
4h55
